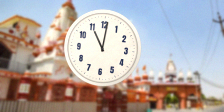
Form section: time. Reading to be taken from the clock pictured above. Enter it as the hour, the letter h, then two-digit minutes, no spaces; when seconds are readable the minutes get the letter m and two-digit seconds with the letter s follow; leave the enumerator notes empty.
11h01
